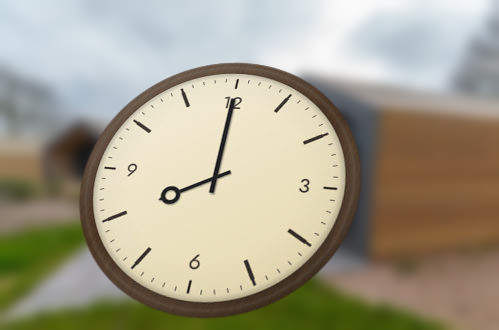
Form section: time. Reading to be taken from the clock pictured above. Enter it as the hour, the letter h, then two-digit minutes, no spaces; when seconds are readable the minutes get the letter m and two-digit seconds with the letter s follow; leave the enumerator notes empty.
8h00
